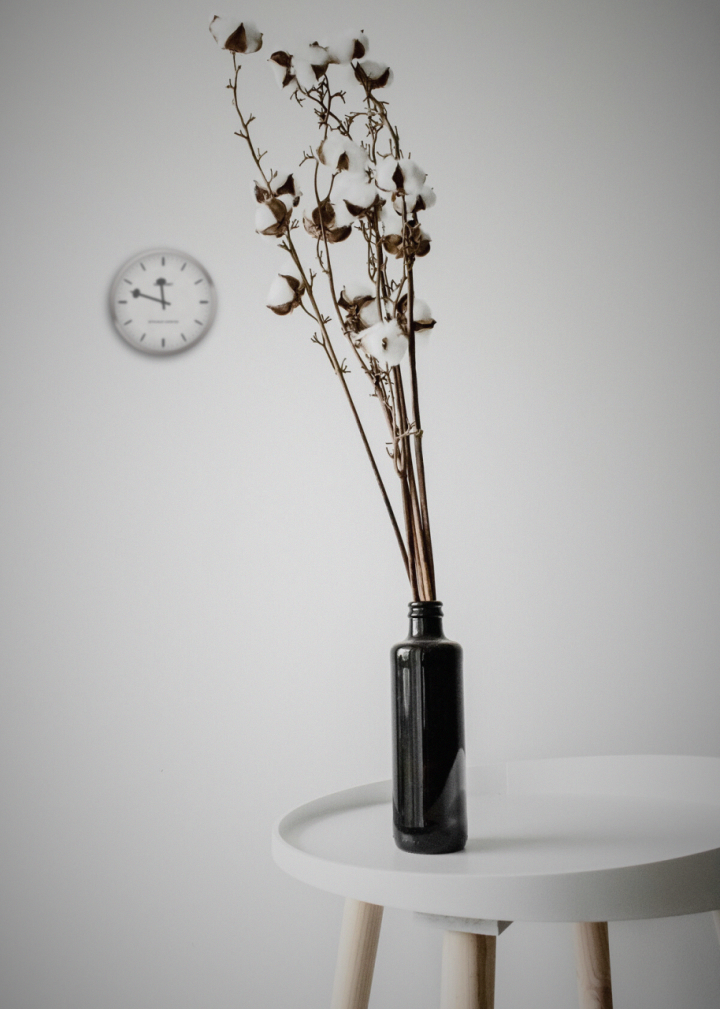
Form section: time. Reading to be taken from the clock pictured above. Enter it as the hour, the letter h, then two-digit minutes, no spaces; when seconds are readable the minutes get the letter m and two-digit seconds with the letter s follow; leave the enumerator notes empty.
11h48
